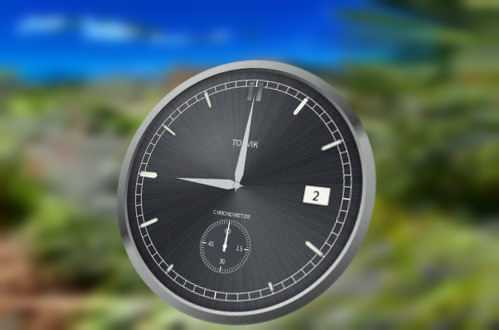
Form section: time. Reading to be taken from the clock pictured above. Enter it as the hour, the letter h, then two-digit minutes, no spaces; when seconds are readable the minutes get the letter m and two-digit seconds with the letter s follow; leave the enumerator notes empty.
9h00
